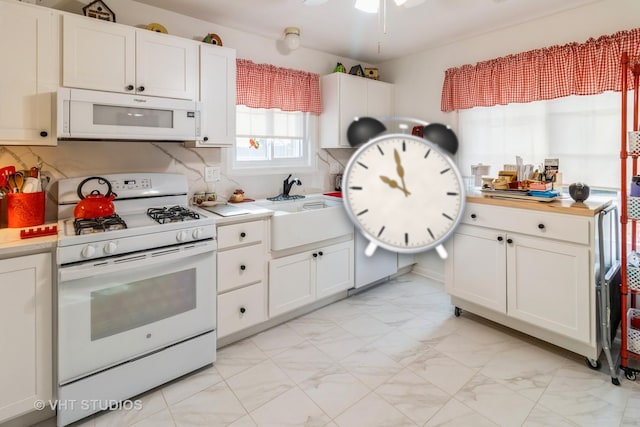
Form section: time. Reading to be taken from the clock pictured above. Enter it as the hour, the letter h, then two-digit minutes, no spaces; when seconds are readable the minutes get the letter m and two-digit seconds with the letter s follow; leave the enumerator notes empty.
9h58
